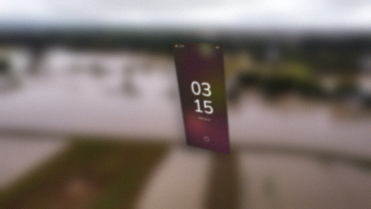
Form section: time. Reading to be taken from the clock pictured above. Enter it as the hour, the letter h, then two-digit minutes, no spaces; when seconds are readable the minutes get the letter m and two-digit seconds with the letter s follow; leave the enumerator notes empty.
3h15
